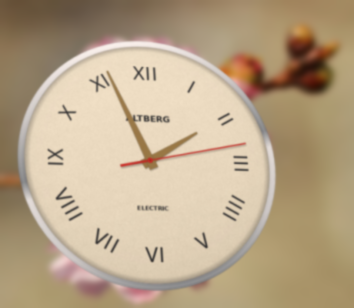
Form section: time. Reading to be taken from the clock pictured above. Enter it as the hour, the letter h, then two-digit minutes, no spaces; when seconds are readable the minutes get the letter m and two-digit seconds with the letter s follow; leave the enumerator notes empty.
1h56m13s
